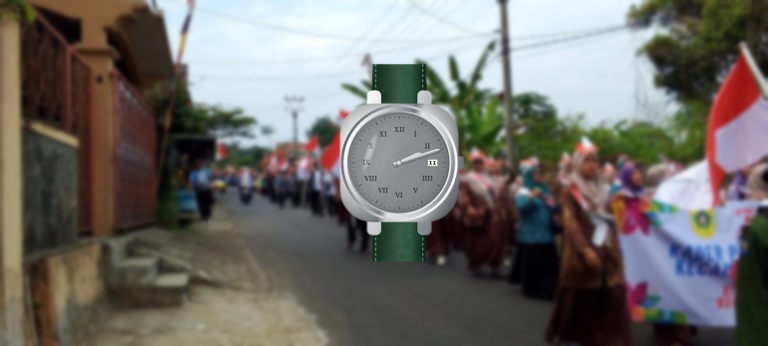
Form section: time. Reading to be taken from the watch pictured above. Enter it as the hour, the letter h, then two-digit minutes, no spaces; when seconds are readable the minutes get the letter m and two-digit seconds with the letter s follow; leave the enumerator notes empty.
2h12
